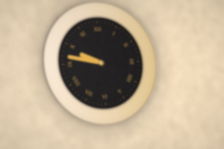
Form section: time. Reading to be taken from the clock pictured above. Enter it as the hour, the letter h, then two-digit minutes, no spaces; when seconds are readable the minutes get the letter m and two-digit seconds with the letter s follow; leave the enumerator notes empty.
9h47
